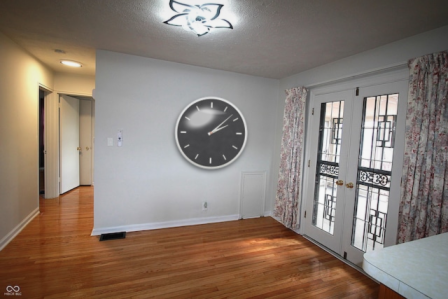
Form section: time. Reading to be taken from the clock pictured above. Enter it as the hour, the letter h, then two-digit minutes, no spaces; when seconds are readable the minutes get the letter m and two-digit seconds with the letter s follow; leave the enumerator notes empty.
2h08
